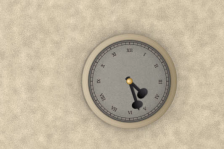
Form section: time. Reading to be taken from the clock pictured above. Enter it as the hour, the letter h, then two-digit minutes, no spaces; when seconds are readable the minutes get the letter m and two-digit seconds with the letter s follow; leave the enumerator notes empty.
4h27
